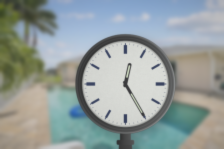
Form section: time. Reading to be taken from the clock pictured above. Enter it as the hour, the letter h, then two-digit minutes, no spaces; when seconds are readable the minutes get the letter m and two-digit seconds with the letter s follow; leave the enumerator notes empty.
12h25
